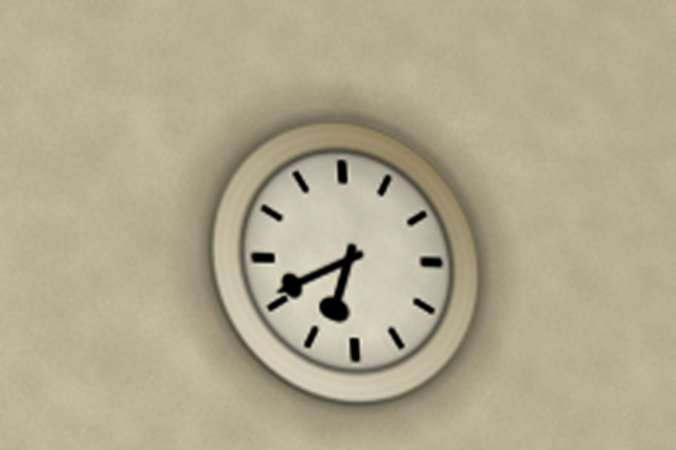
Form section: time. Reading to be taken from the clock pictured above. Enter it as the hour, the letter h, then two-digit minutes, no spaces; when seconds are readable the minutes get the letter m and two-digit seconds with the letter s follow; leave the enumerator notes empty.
6h41
